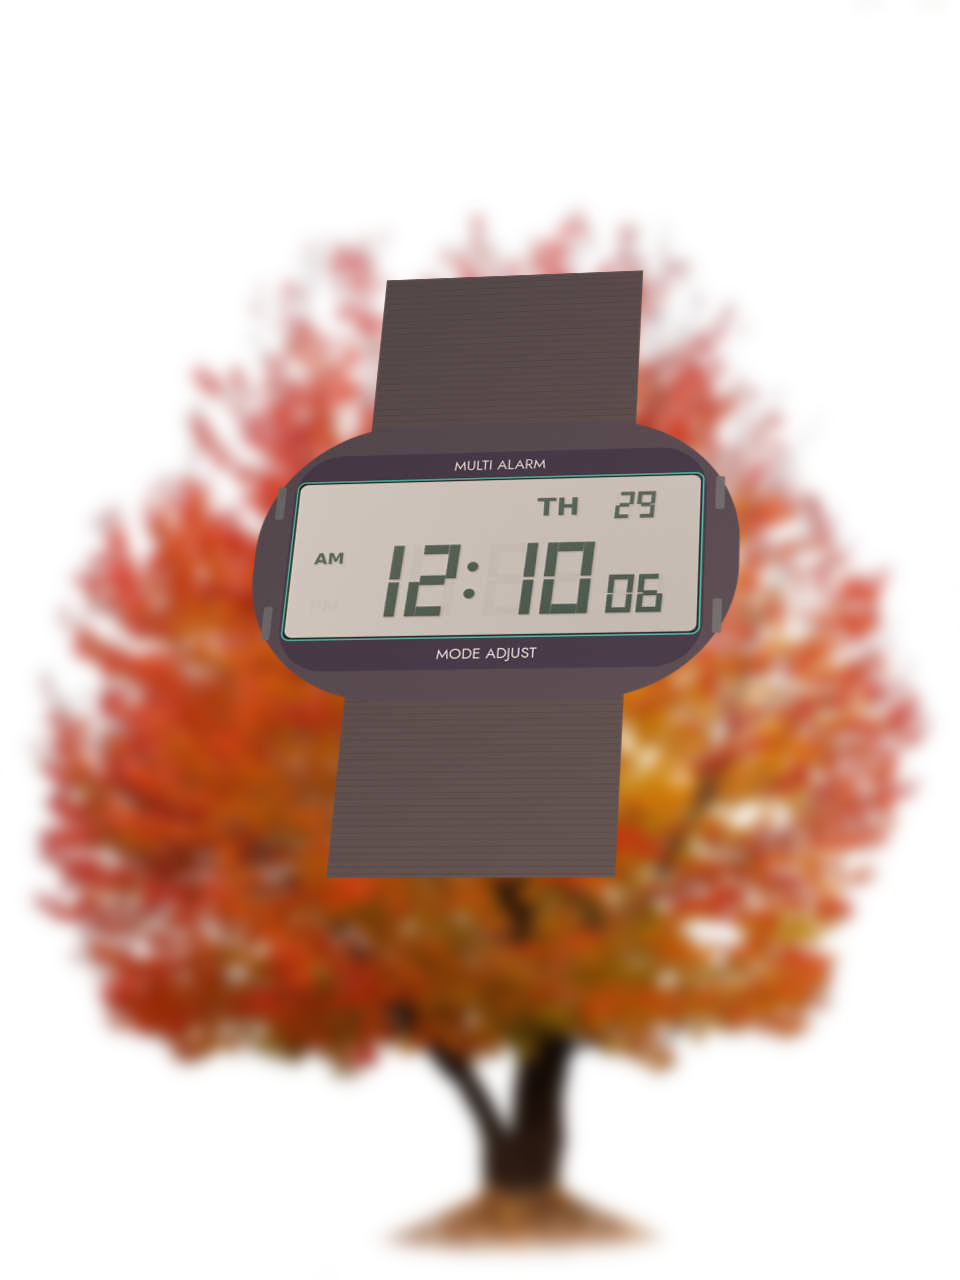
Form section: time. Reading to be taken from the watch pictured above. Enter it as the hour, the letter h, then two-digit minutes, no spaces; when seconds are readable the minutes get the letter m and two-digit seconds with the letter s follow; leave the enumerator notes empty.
12h10m06s
